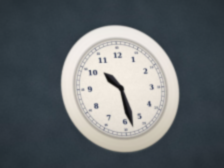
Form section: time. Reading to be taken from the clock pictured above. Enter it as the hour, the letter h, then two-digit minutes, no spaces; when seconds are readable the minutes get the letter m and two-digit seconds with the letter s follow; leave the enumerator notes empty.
10h28
